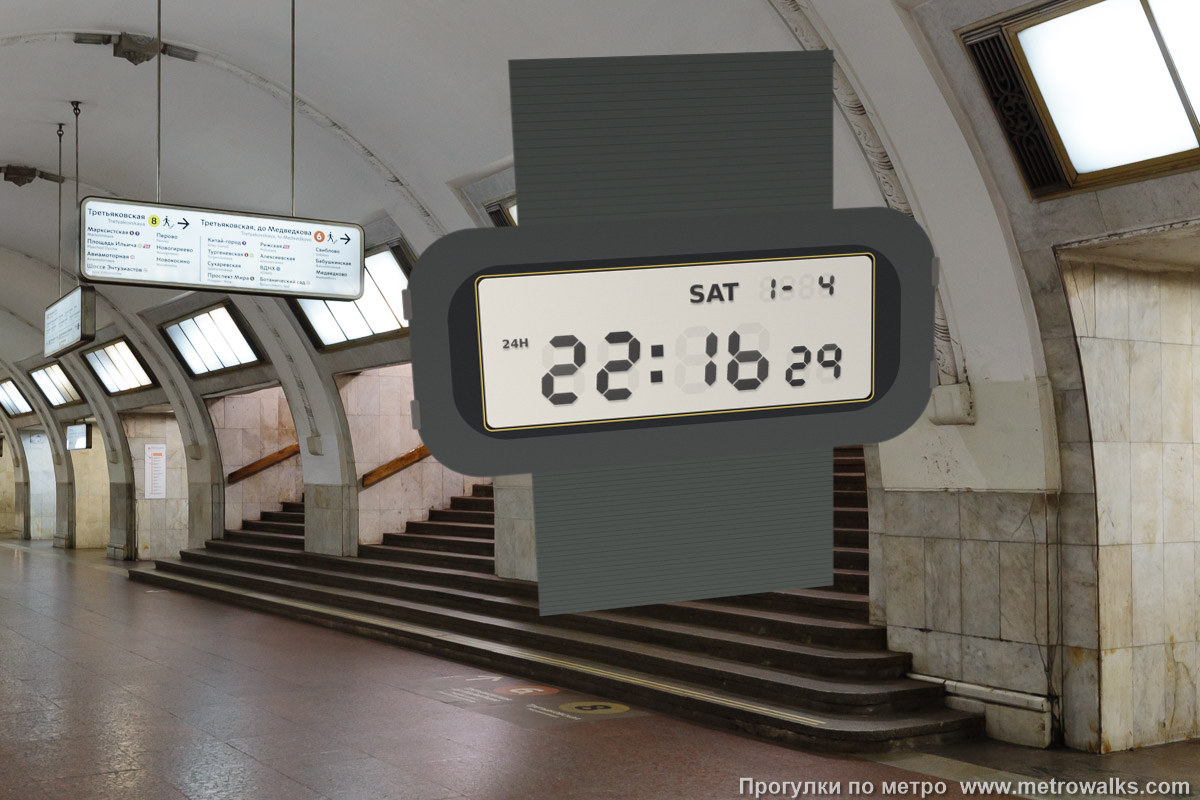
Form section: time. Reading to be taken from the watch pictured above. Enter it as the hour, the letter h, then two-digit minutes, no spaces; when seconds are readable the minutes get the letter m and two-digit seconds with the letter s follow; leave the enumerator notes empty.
22h16m29s
